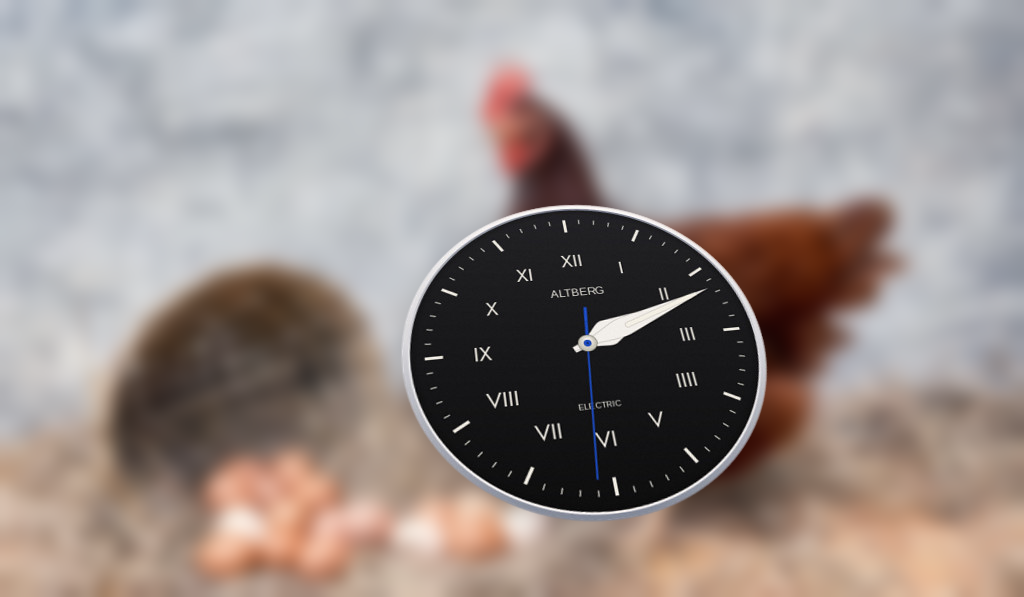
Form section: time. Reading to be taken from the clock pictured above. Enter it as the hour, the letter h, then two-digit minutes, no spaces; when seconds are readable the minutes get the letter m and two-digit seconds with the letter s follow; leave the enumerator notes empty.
2h11m31s
